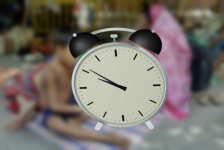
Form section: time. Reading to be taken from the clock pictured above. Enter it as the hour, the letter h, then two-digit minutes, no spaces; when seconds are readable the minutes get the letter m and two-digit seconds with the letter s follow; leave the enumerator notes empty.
9h51
